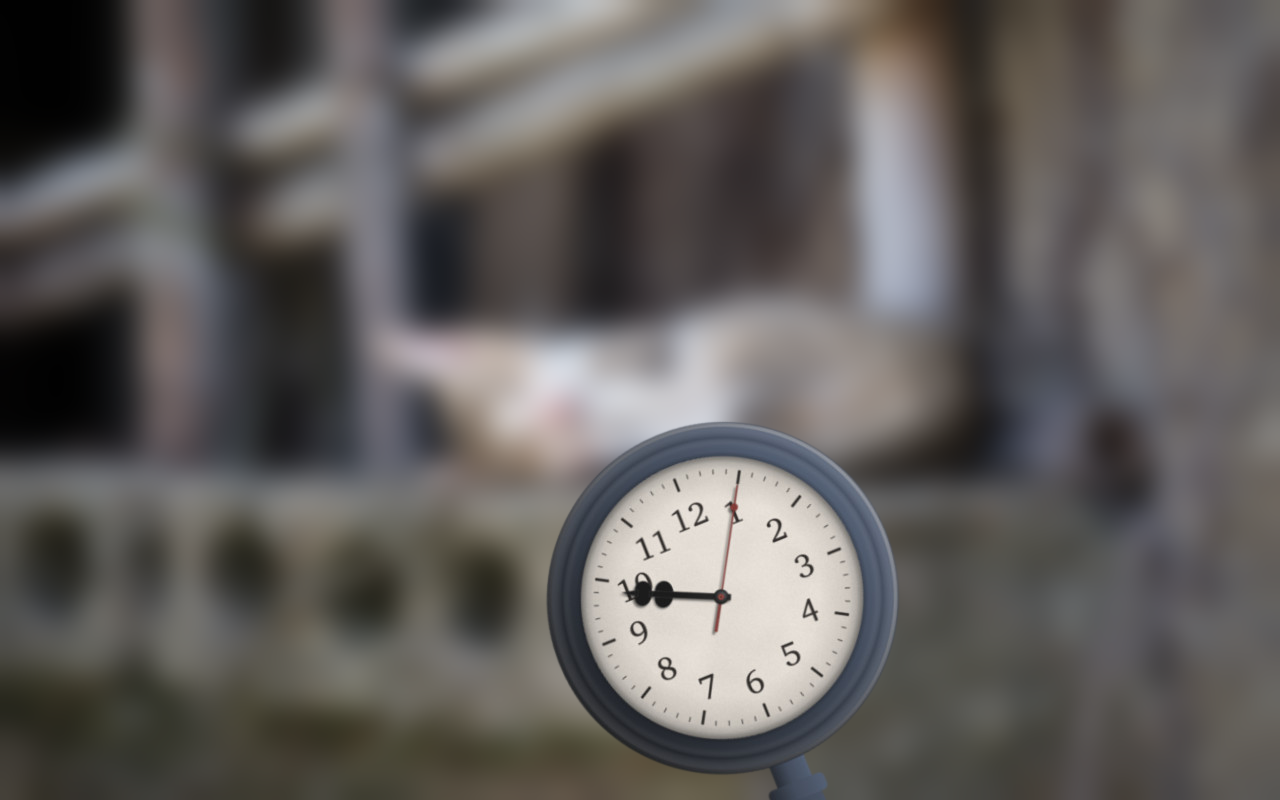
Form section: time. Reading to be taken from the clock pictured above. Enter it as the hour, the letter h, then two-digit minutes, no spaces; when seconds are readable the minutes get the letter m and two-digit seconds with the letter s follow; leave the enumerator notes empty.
9h49m05s
